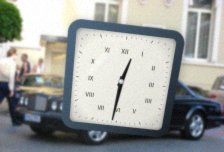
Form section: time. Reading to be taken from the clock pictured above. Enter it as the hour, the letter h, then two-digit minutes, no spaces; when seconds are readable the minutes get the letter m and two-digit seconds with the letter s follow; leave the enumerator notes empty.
12h31
